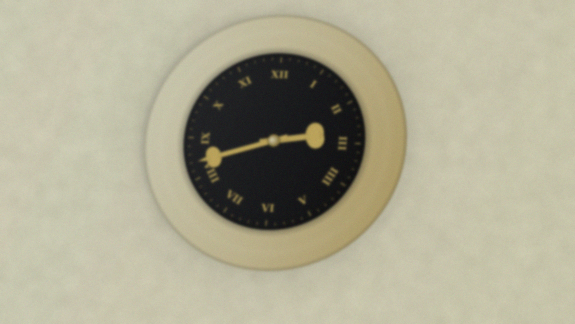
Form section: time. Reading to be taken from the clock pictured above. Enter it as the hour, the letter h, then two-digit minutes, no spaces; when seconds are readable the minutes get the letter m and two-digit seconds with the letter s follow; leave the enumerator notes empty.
2h42
